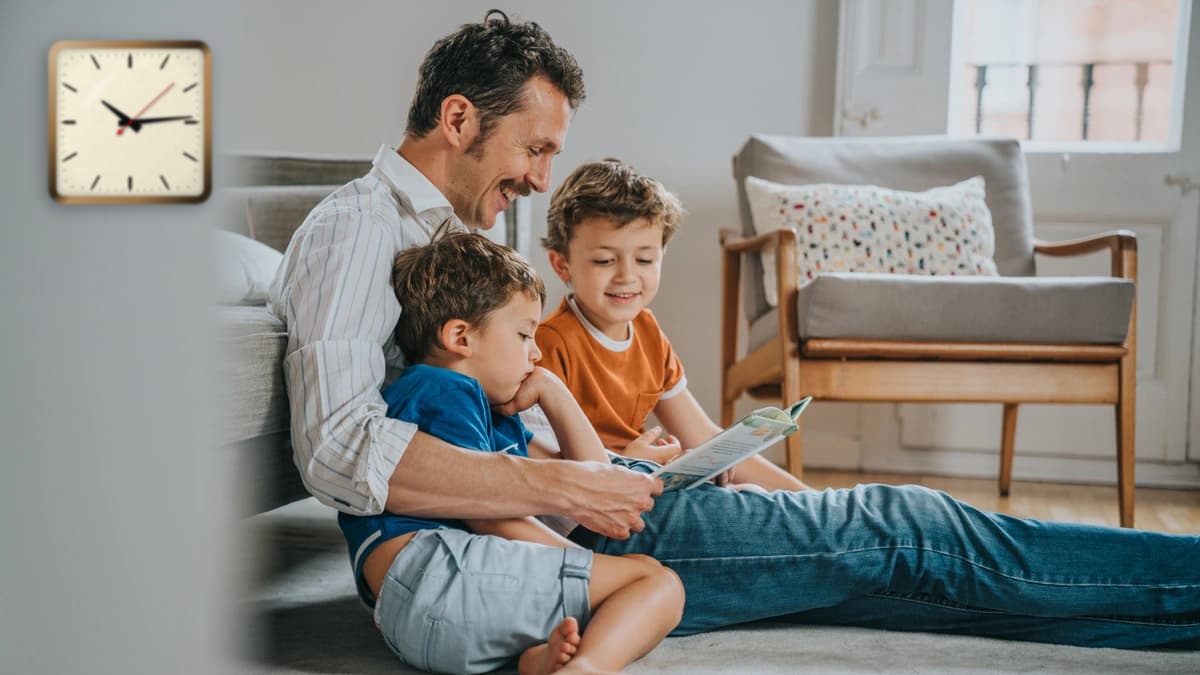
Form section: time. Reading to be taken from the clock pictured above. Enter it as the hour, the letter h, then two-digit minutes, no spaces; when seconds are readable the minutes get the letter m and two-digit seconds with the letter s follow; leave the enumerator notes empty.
10h14m08s
